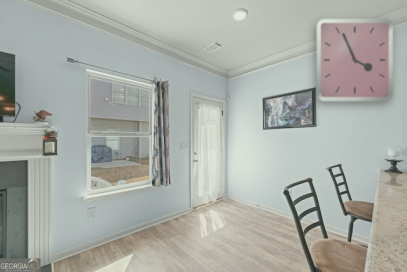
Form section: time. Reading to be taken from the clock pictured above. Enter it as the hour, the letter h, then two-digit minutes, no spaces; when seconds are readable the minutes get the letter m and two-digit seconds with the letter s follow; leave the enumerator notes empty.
3h56
